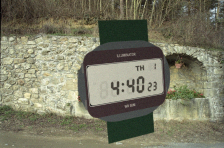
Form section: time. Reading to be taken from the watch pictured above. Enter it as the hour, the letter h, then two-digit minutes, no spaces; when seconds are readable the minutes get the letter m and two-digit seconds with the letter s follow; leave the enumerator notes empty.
4h40m23s
